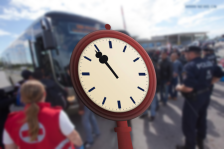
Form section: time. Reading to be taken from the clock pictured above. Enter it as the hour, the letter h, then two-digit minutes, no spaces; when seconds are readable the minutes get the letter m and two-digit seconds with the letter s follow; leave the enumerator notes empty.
10h54
